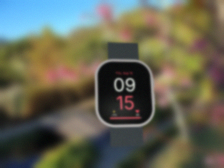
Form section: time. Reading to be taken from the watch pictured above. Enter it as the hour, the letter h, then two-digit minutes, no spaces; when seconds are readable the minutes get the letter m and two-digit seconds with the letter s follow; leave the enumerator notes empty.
9h15
